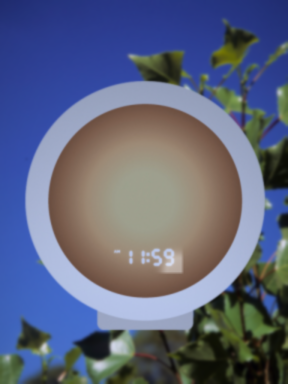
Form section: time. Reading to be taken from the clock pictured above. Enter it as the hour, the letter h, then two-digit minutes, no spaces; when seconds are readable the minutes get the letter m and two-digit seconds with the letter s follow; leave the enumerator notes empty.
11h59
